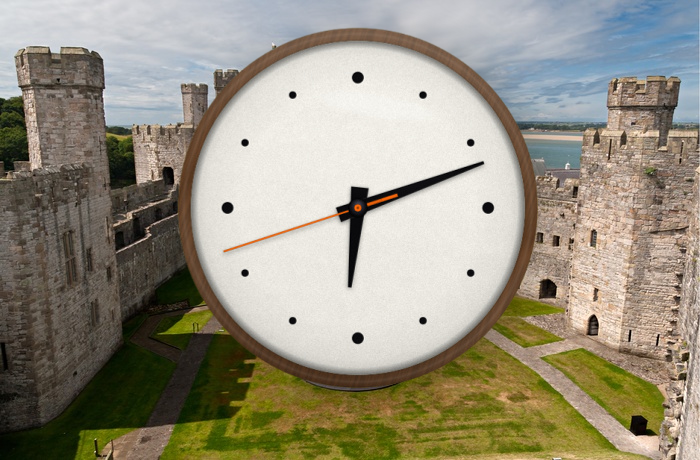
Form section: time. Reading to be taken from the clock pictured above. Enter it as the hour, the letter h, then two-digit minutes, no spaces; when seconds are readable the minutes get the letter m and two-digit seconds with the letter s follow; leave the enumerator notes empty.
6h11m42s
